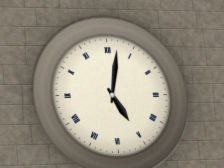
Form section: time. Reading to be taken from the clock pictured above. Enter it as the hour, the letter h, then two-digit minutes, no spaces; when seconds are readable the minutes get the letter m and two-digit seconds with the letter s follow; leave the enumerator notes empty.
5h02
